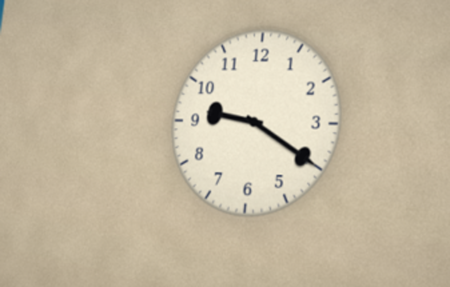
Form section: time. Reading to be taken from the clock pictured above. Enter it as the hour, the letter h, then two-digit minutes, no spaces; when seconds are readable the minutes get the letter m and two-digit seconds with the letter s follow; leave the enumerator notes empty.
9h20
